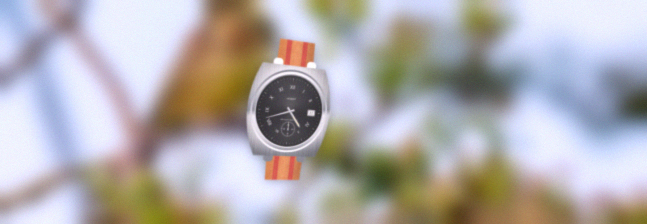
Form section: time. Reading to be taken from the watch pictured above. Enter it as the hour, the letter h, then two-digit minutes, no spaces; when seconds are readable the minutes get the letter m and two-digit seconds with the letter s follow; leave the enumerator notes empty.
4h42
